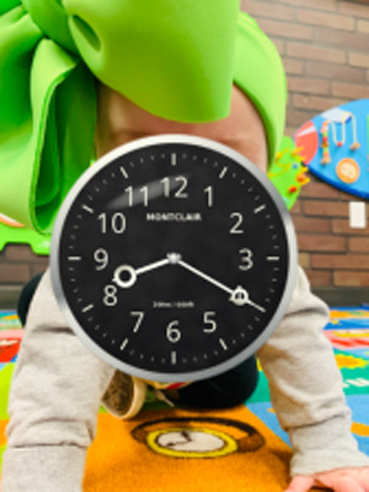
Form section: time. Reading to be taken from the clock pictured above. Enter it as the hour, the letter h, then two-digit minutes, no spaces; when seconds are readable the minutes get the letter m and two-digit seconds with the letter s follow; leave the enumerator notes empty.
8h20
